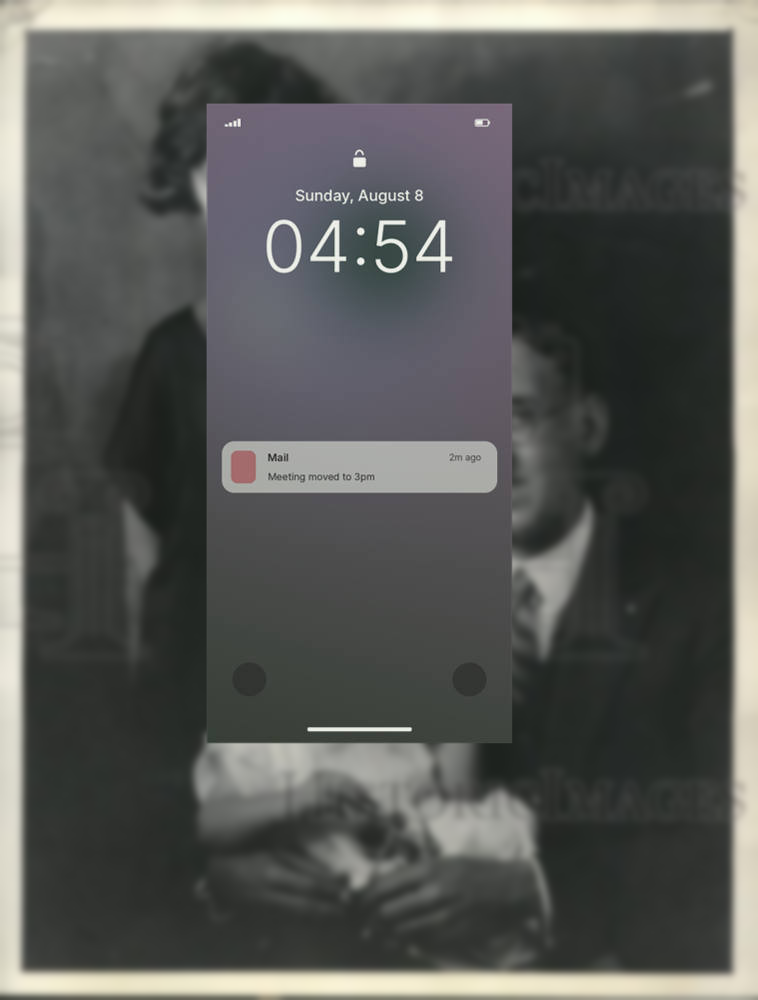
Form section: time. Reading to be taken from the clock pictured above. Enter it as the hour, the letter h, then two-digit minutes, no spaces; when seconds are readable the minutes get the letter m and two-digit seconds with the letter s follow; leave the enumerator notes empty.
4h54
